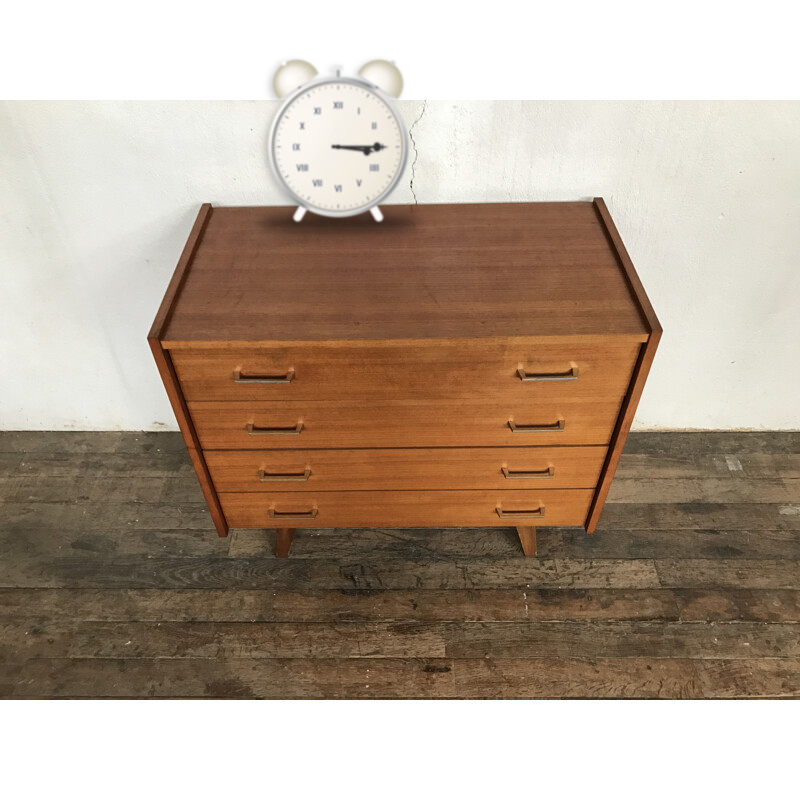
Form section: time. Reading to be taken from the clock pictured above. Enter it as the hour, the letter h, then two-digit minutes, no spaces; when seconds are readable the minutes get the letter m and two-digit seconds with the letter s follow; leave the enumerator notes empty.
3h15
